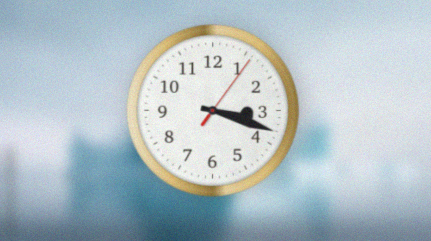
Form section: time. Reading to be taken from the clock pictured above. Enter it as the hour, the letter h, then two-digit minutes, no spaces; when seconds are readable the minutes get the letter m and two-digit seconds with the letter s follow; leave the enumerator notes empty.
3h18m06s
